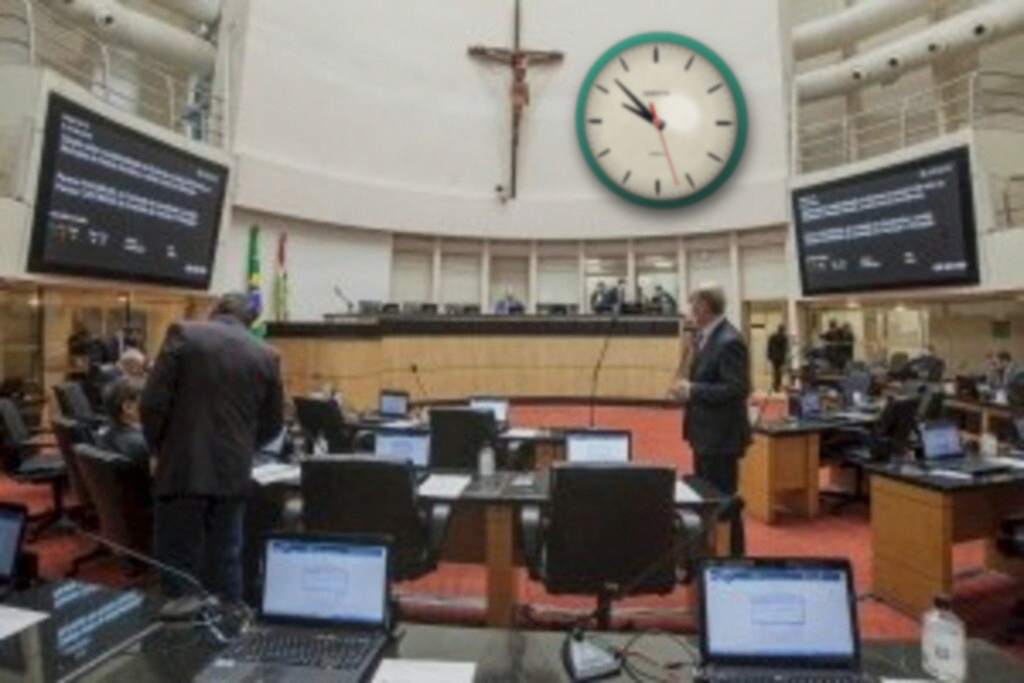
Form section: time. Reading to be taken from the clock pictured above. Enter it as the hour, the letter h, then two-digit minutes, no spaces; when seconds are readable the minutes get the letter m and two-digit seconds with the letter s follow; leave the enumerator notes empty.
9h52m27s
